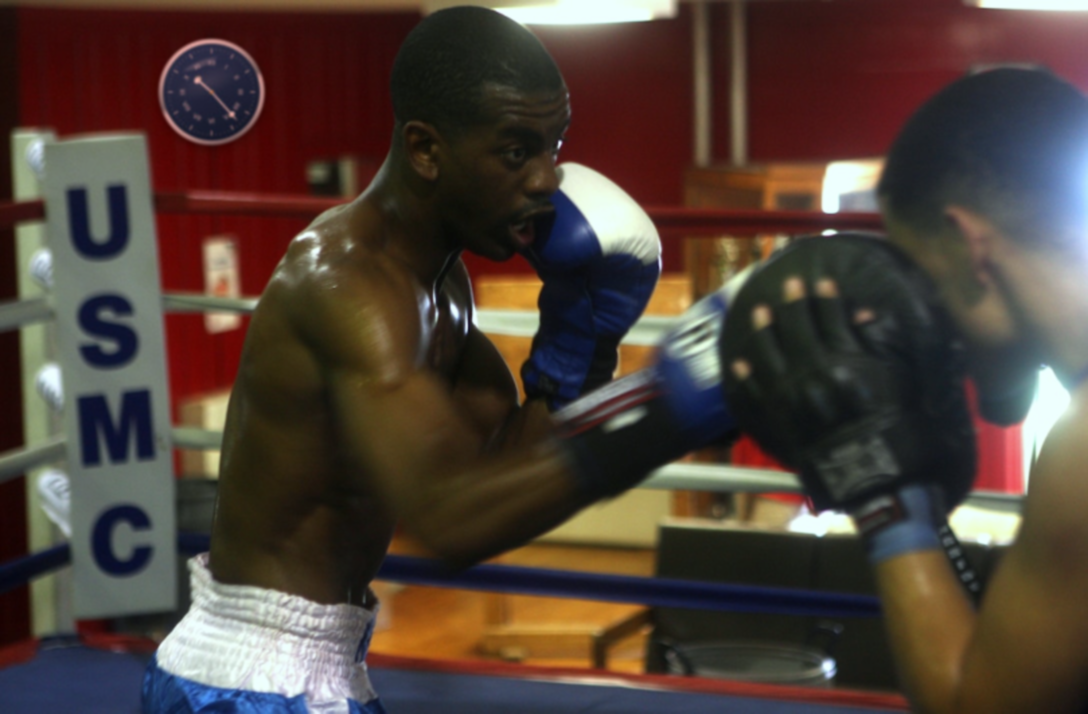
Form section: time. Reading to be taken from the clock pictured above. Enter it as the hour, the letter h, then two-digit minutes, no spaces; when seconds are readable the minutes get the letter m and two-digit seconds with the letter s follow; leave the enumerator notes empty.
10h23
